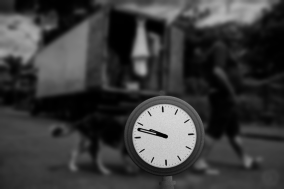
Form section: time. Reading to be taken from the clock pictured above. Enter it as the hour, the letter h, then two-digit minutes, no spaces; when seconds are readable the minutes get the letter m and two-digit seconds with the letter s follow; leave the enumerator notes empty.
9h48
